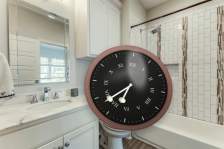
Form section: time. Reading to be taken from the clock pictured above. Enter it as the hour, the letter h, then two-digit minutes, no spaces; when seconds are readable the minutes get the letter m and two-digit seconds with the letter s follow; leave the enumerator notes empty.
6h38
